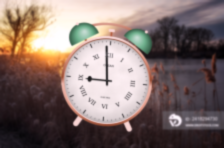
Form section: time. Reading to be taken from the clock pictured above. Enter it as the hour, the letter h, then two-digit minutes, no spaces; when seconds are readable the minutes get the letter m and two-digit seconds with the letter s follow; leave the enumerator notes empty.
8h59
